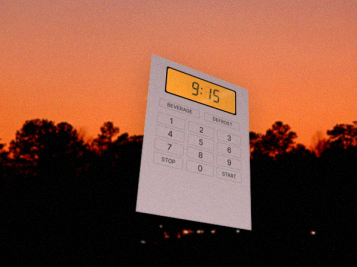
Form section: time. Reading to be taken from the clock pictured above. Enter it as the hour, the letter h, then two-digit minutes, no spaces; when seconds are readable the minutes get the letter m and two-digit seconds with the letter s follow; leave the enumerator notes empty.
9h15
